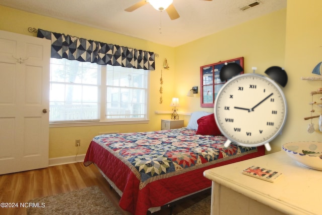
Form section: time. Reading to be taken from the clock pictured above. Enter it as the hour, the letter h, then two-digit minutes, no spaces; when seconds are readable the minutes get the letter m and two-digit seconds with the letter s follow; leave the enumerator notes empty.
9h08
